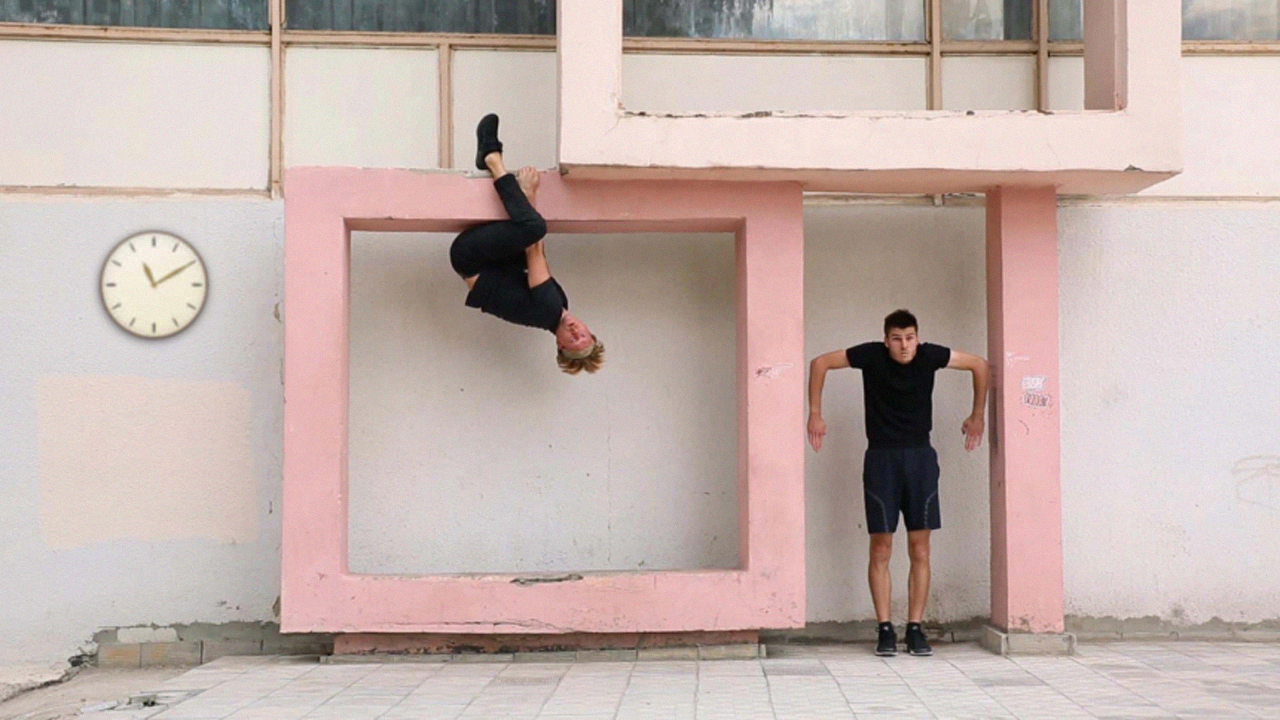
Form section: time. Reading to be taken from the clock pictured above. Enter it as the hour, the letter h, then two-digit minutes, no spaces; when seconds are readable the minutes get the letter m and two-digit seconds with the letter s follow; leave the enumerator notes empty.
11h10
